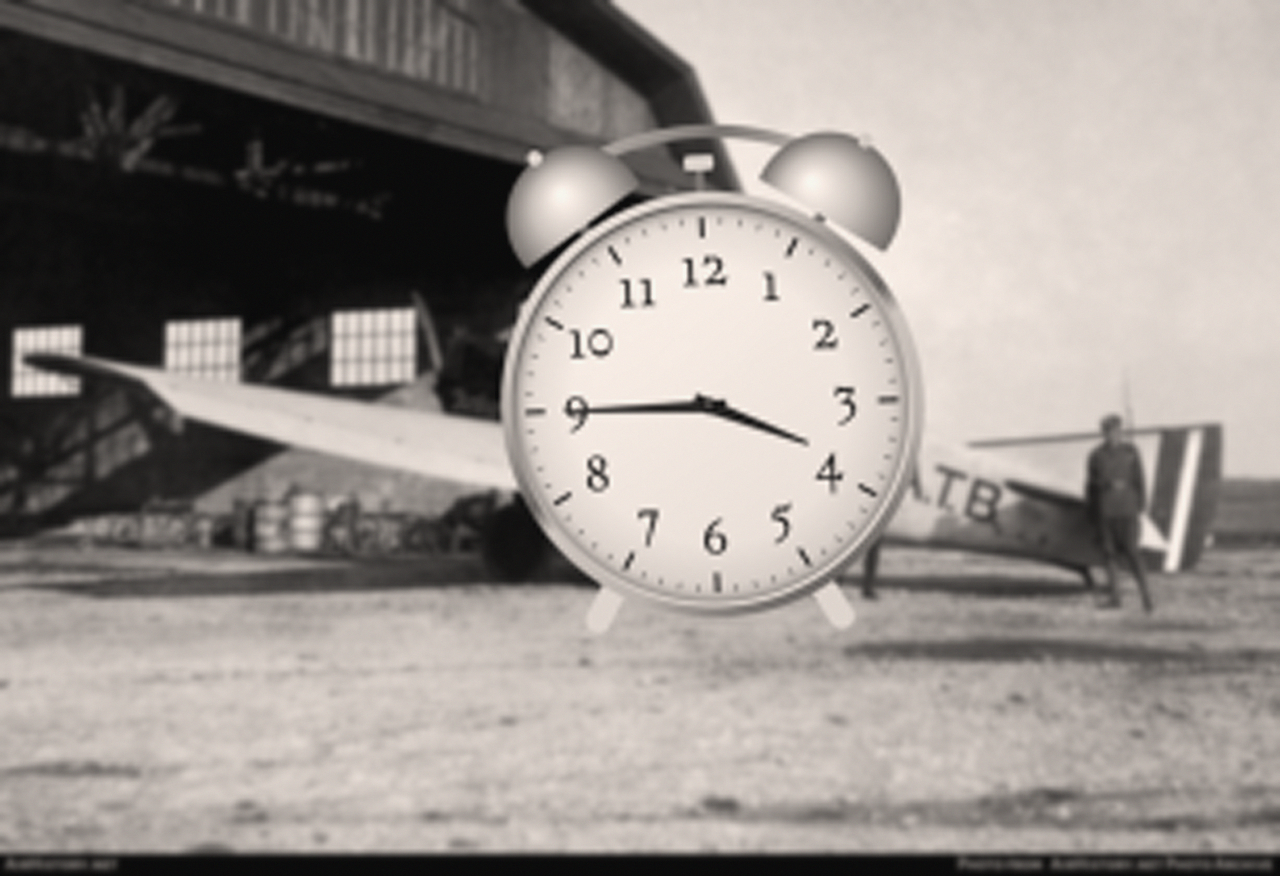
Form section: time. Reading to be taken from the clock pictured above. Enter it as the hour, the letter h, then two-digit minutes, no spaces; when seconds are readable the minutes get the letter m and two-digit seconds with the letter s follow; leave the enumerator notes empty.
3h45
